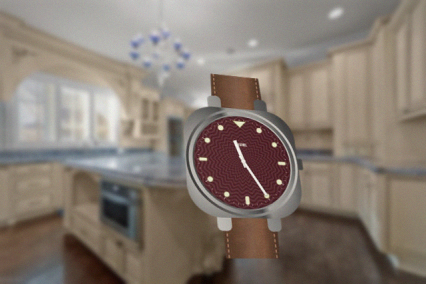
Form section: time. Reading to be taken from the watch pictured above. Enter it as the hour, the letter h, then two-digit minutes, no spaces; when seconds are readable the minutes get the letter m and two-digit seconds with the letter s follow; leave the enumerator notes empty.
11h25
